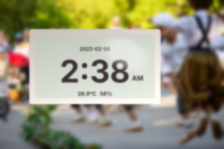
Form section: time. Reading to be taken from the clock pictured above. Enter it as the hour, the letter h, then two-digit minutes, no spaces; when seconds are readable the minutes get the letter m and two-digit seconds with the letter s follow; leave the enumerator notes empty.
2h38
